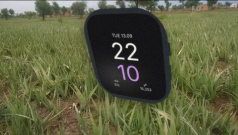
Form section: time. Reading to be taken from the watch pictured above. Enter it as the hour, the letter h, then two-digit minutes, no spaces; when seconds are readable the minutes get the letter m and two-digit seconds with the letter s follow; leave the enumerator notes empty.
22h10
